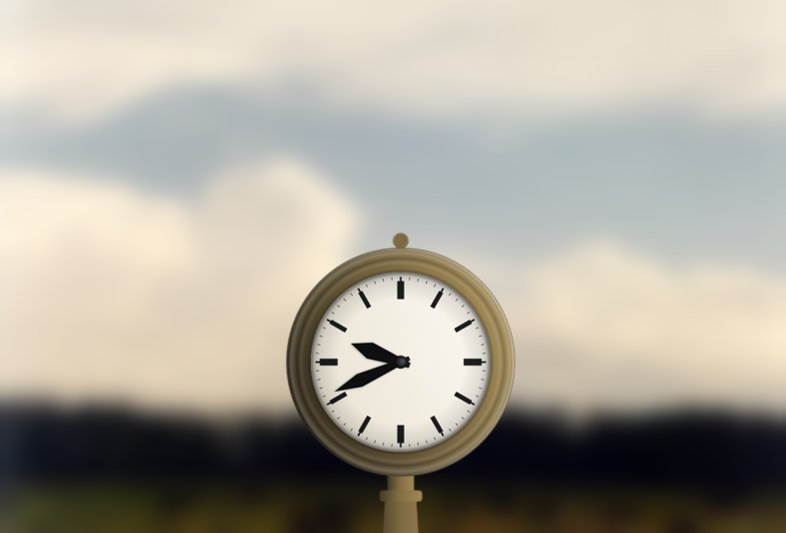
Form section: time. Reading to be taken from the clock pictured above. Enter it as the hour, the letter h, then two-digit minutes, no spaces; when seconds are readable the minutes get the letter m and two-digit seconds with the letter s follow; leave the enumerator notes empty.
9h41
